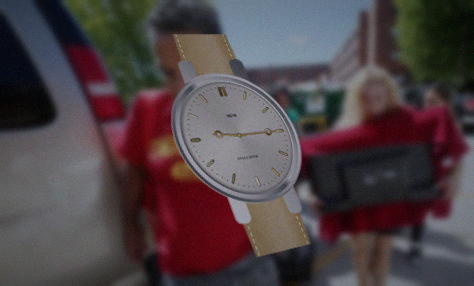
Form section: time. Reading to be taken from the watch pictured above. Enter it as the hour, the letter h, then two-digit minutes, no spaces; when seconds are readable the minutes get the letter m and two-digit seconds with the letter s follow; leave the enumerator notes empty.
9h15
